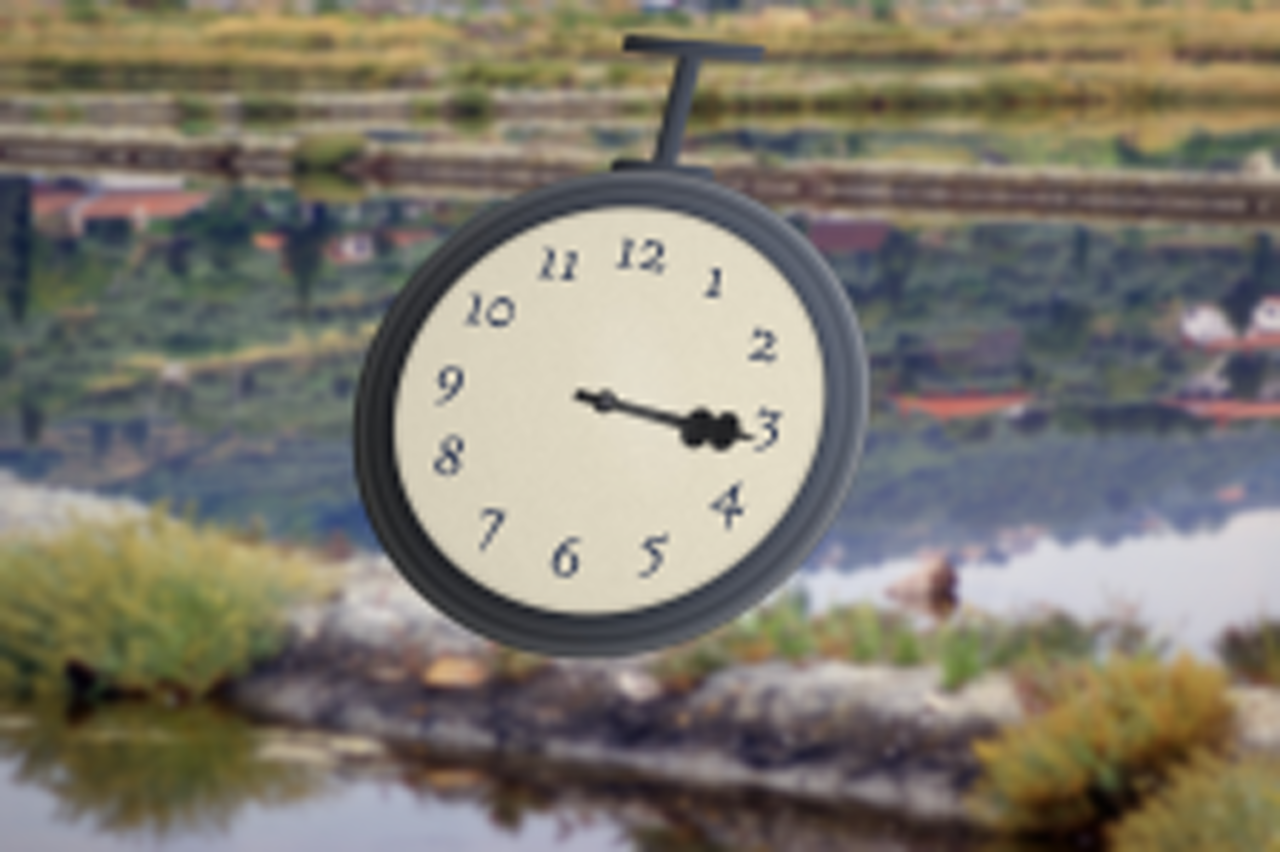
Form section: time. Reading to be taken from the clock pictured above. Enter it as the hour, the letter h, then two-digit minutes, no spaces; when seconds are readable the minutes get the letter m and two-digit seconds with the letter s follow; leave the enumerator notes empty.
3h16
